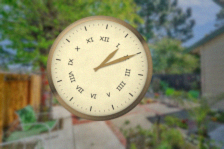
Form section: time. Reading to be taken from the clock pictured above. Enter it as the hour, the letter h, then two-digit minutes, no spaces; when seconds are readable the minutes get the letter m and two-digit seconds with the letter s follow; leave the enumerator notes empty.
1h10
